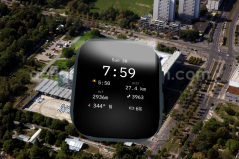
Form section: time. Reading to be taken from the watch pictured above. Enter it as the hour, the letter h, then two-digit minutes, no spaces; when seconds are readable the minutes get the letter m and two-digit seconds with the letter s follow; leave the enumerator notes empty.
7h59
